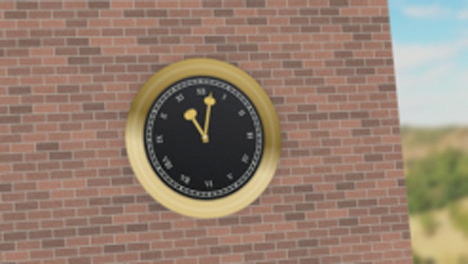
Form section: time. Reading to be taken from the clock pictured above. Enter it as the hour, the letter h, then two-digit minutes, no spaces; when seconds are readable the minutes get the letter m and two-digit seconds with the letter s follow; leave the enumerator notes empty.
11h02
